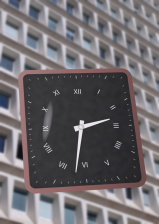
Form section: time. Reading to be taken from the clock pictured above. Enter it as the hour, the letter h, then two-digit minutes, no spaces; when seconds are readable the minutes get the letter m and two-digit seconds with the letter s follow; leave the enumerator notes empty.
2h32
